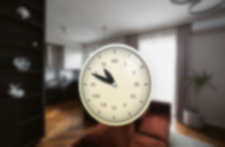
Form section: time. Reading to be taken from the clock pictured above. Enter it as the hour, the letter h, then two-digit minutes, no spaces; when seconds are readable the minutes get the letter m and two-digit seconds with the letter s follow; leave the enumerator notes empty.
10h49
